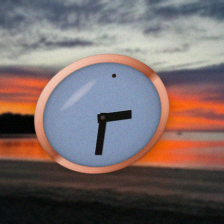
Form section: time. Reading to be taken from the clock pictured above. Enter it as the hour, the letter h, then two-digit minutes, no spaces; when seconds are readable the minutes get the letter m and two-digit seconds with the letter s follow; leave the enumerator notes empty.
2h29
